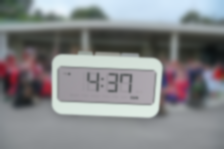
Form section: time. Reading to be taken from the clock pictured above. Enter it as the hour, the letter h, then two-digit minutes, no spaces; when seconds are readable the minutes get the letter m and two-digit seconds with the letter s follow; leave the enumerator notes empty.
4h37
